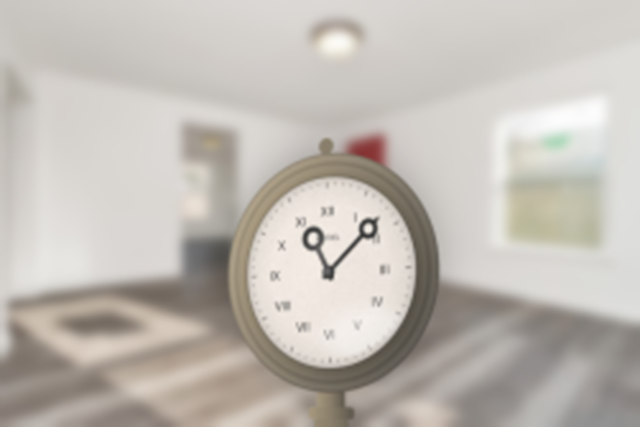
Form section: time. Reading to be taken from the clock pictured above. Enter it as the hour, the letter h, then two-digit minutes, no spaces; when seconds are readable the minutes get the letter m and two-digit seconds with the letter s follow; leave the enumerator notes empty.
11h08
